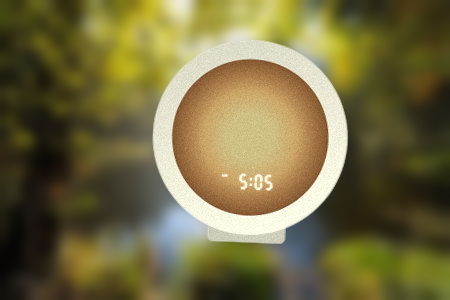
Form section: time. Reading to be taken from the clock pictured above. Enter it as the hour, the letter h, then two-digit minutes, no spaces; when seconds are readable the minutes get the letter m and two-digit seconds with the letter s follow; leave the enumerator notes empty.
5h05
